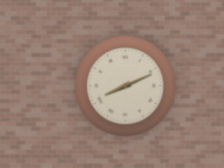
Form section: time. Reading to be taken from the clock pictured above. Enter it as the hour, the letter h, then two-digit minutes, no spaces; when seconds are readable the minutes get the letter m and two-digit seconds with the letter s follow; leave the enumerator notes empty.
8h11
